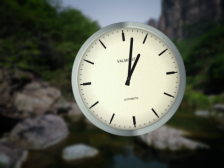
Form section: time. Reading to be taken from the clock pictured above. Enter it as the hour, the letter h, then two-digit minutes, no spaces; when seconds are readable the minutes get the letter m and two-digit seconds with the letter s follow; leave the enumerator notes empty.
1h02
